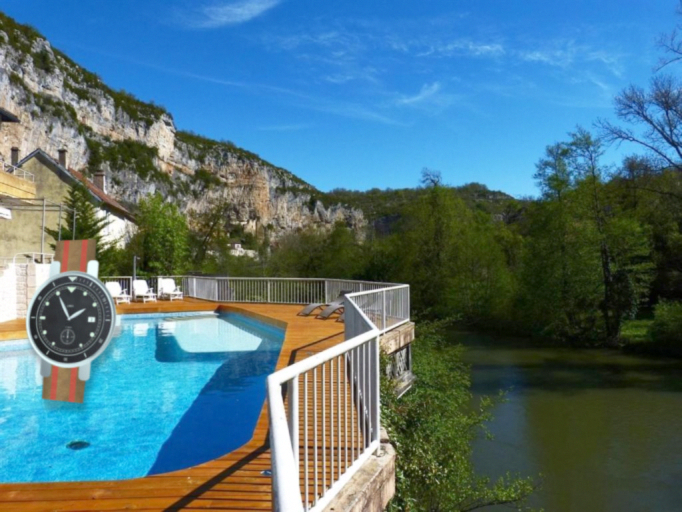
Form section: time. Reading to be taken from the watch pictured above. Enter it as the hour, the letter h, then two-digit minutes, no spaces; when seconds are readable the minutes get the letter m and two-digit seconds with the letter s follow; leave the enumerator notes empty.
1h55
